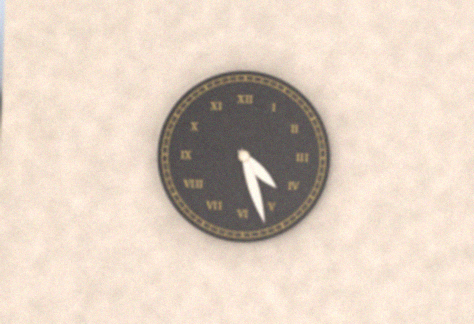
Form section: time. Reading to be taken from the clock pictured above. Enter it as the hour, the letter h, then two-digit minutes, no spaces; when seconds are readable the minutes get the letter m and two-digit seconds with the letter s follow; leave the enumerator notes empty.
4h27
